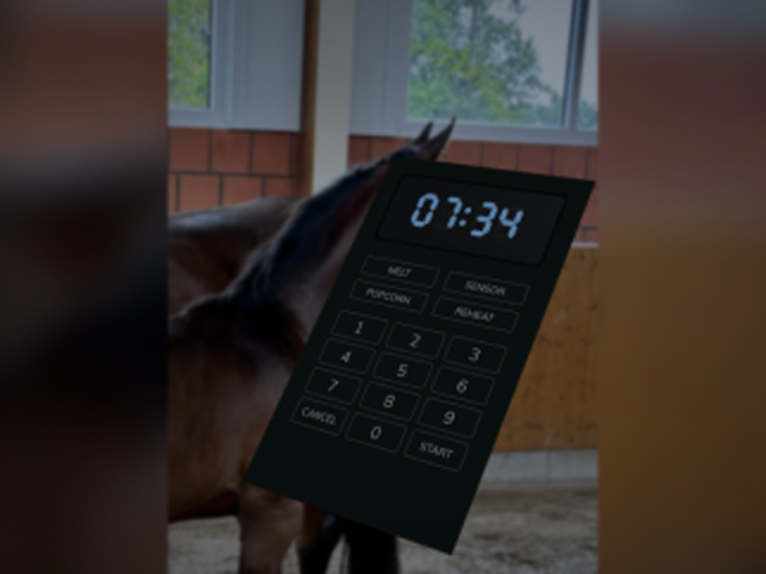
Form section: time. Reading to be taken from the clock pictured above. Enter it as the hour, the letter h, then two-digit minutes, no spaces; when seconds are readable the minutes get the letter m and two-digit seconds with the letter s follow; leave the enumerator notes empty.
7h34
